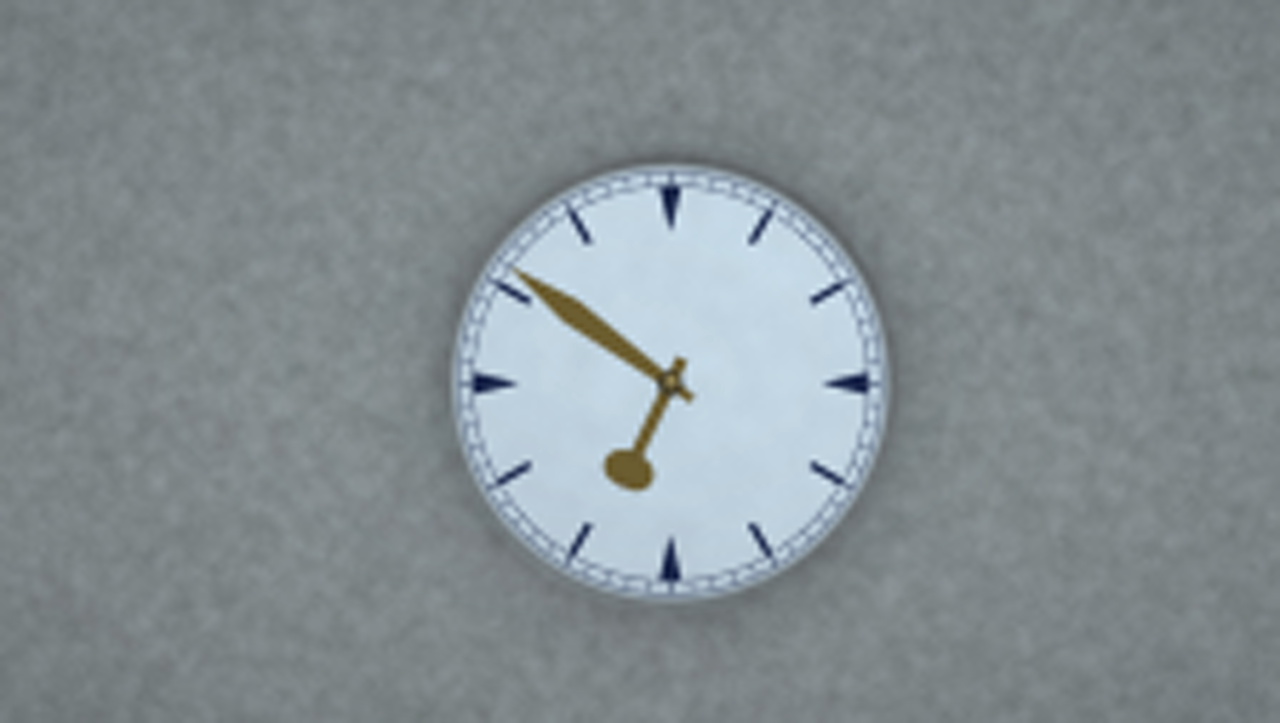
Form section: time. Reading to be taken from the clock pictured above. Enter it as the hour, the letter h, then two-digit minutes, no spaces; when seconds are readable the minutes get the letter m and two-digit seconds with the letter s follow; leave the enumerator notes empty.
6h51
